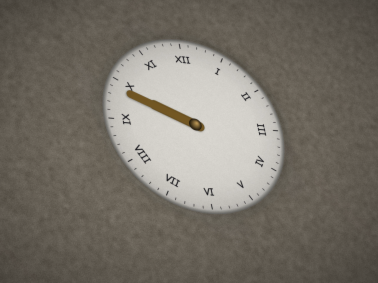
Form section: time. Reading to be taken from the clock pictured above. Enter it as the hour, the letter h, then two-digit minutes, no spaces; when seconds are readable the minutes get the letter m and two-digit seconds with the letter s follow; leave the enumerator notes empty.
9h49
